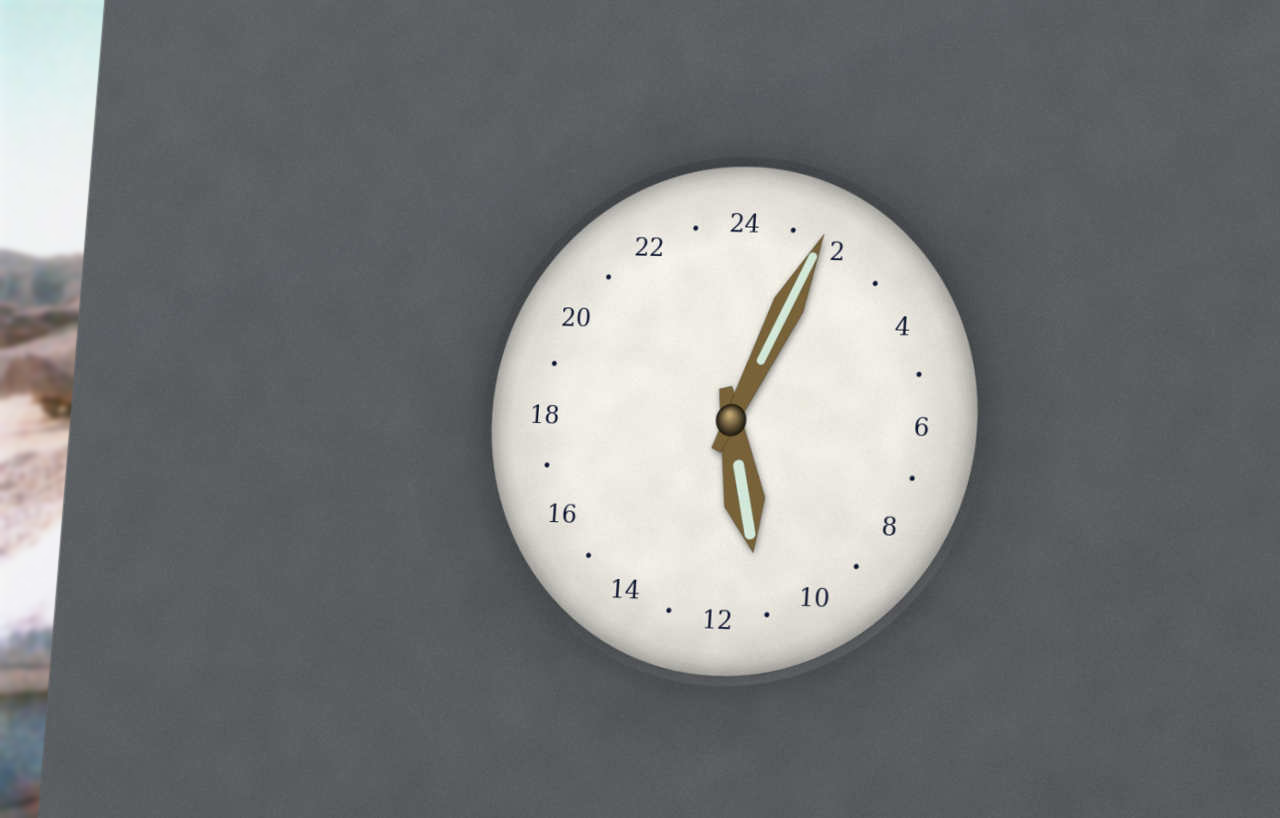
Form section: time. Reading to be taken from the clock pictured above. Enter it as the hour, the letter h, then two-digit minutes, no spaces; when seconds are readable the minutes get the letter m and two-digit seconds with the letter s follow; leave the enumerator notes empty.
11h04
